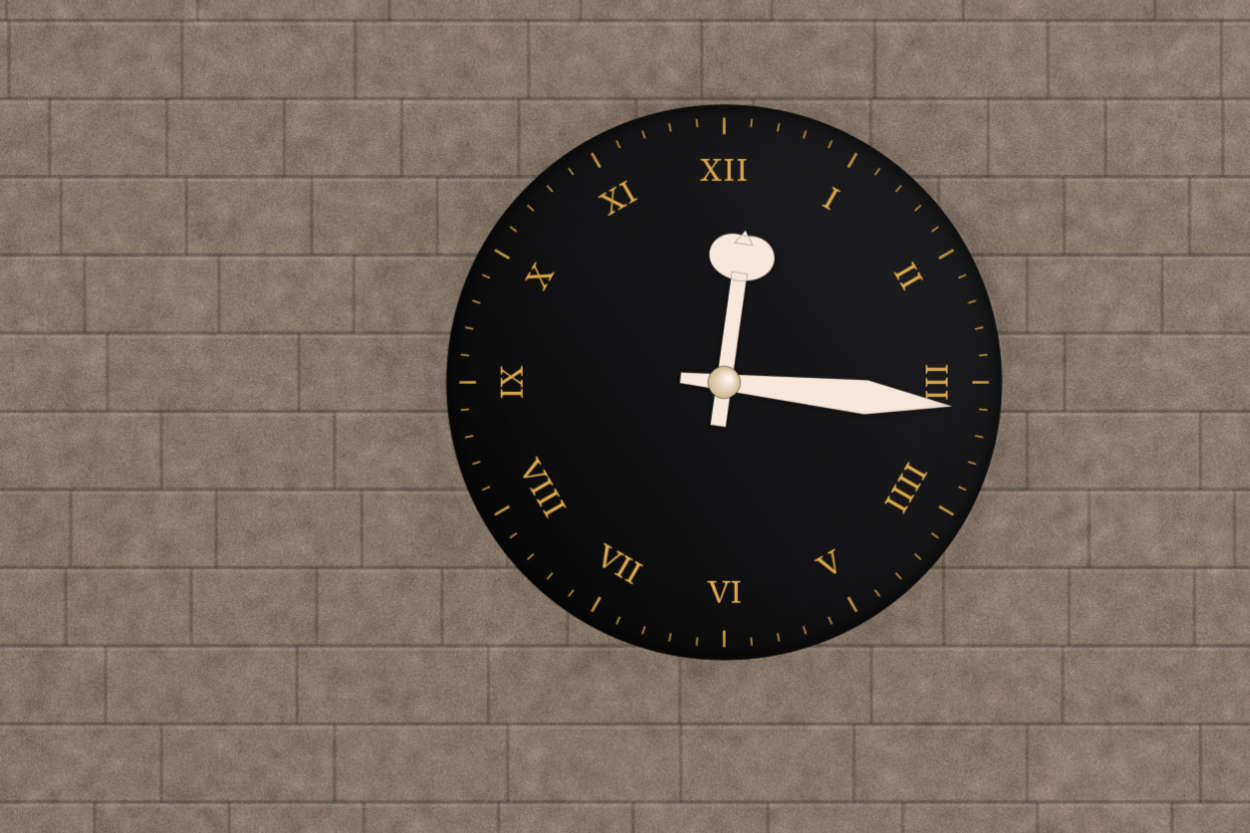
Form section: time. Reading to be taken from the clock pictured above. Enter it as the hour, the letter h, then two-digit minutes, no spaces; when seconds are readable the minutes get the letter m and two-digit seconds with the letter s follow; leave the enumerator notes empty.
12h16
